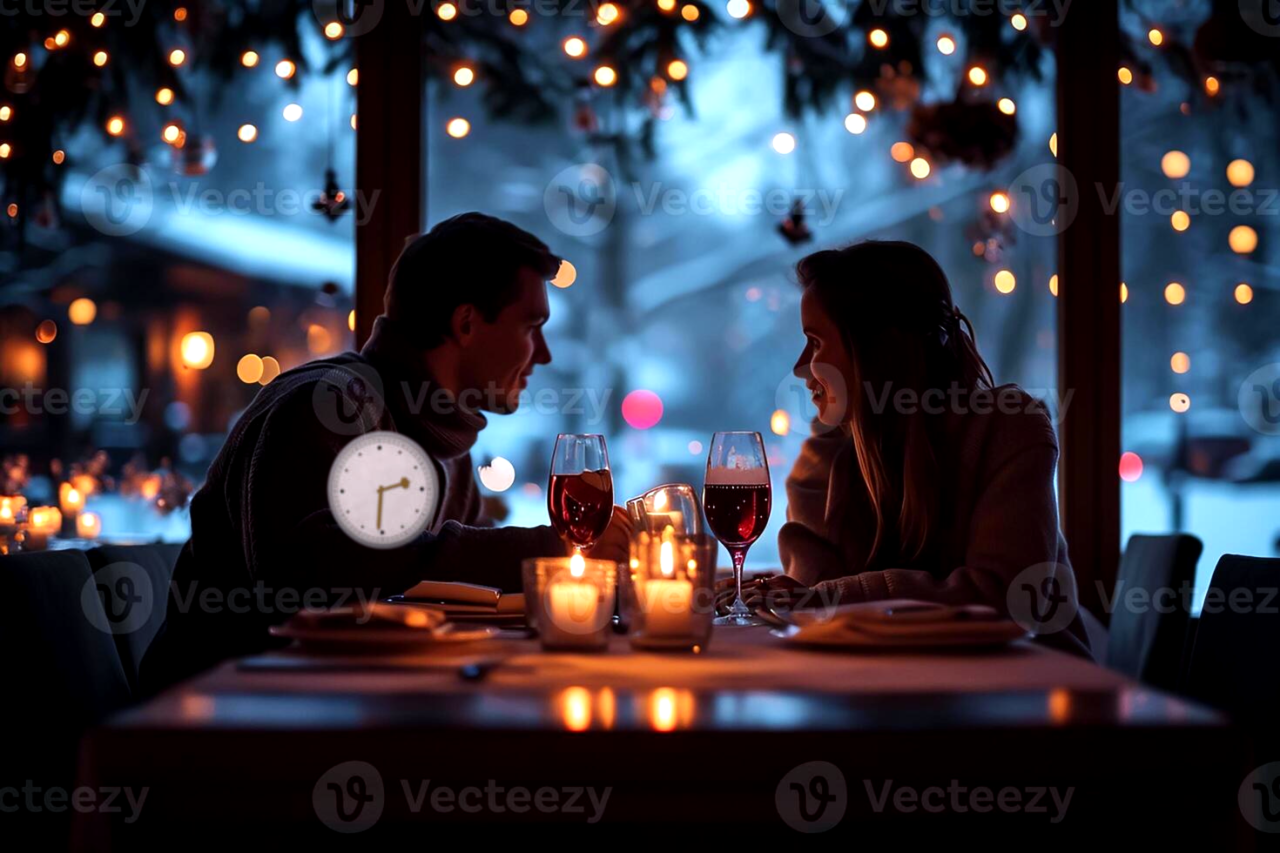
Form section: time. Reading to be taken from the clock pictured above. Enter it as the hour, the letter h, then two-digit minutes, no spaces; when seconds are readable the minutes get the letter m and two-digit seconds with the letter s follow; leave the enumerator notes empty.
2h31
